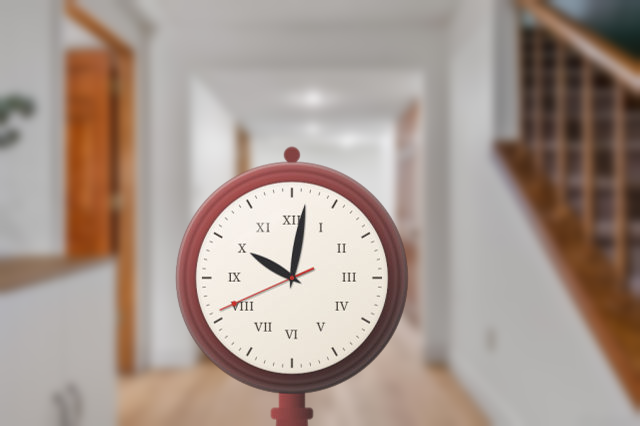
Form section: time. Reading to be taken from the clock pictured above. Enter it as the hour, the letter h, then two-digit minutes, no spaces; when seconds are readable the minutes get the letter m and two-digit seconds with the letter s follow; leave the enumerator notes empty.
10h01m41s
